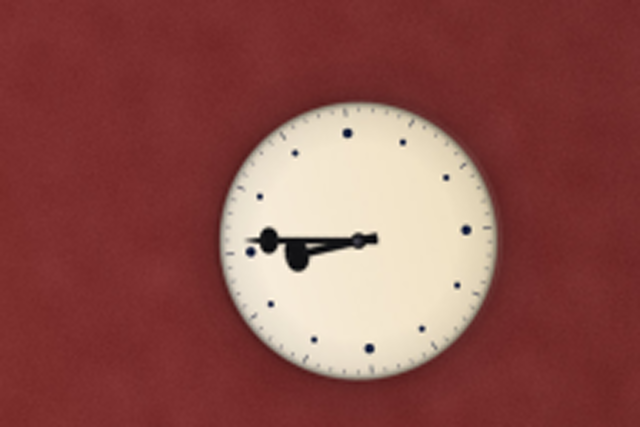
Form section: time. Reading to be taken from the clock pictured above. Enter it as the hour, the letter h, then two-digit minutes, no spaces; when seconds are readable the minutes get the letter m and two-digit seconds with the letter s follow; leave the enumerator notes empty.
8h46
